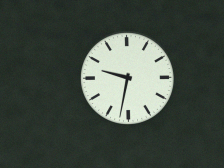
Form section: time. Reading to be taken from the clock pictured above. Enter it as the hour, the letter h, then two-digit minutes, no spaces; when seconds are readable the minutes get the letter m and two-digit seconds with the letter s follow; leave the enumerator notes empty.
9h32
